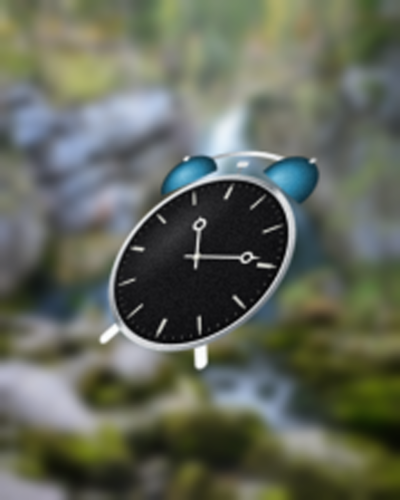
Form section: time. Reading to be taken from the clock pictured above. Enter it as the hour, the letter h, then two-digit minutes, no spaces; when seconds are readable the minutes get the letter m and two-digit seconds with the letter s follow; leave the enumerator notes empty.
11h14
